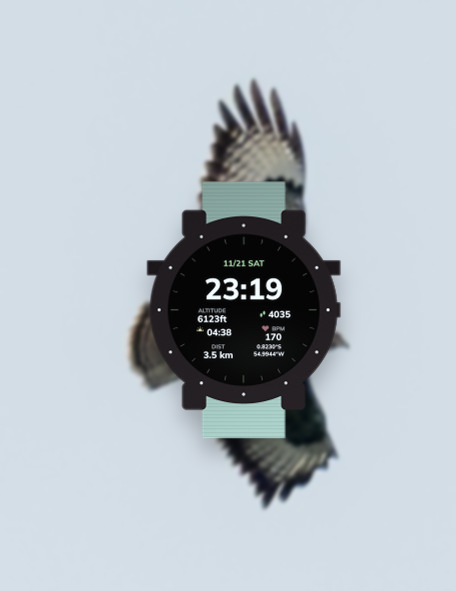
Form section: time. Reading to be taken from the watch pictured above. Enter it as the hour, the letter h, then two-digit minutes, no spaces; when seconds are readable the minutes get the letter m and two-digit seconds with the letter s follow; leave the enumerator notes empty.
23h19
